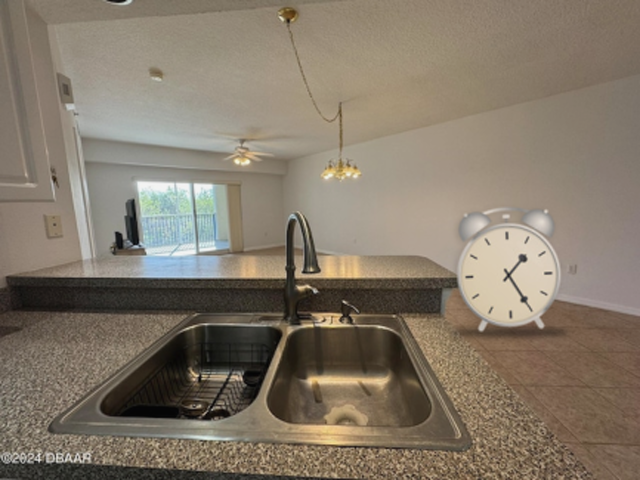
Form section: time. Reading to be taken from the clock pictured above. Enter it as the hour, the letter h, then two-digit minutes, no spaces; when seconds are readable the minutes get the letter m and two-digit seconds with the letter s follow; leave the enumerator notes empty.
1h25
